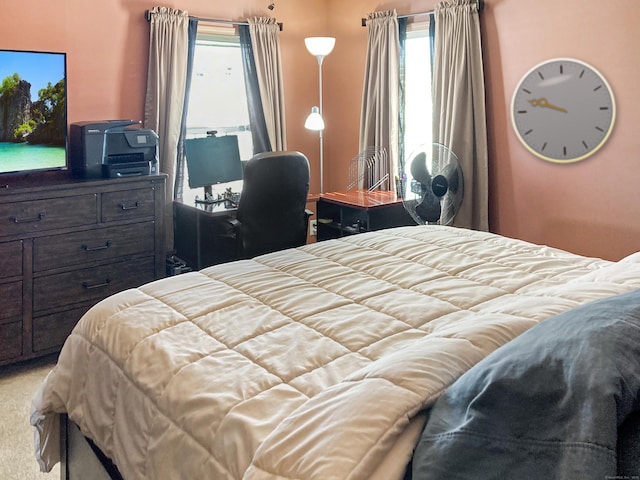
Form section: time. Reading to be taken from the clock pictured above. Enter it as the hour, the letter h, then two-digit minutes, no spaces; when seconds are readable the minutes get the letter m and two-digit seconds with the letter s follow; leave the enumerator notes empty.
9h48
